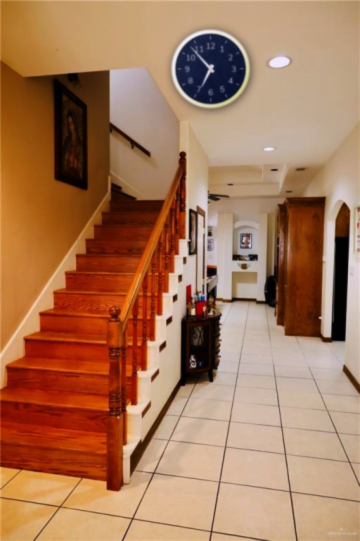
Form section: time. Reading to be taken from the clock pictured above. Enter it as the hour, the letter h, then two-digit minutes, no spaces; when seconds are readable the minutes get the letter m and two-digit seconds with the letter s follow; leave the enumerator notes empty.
6h53
